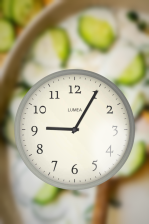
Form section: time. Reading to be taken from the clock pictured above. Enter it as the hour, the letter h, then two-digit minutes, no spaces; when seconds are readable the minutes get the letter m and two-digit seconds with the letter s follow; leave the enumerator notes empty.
9h05
